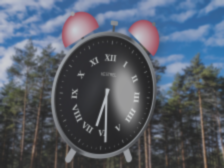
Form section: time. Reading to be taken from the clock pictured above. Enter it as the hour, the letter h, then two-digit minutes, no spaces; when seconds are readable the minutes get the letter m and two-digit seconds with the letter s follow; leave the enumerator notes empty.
6h29
